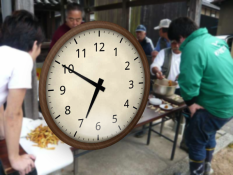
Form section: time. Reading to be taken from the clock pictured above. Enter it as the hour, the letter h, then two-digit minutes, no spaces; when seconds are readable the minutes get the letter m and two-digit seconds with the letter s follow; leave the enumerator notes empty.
6h50
